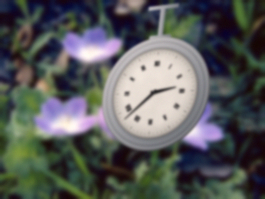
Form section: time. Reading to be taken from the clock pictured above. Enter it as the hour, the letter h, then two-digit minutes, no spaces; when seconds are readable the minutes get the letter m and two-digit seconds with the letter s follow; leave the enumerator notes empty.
2h38
